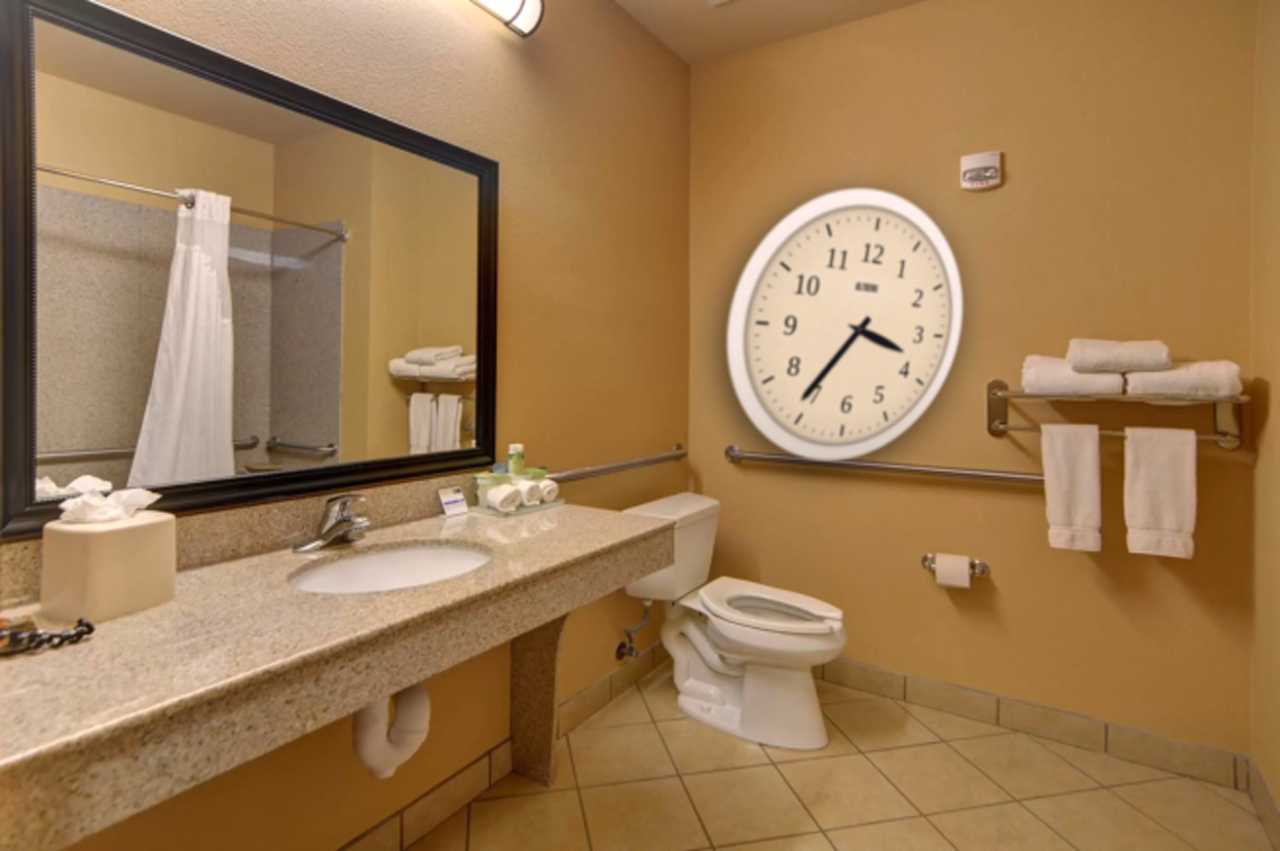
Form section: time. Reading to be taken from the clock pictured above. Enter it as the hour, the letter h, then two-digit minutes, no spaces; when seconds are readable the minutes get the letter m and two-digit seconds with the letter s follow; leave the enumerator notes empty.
3h36
